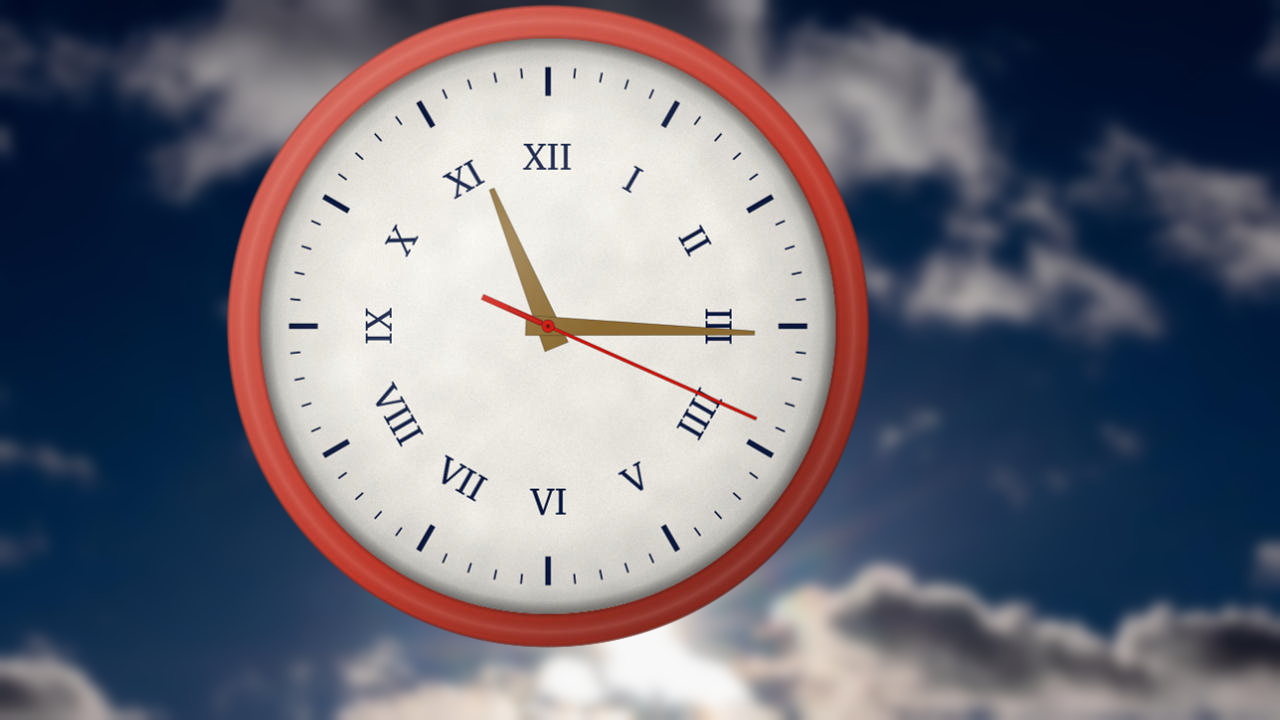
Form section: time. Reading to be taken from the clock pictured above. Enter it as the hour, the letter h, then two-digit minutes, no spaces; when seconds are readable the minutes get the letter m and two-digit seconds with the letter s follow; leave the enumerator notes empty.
11h15m19s
